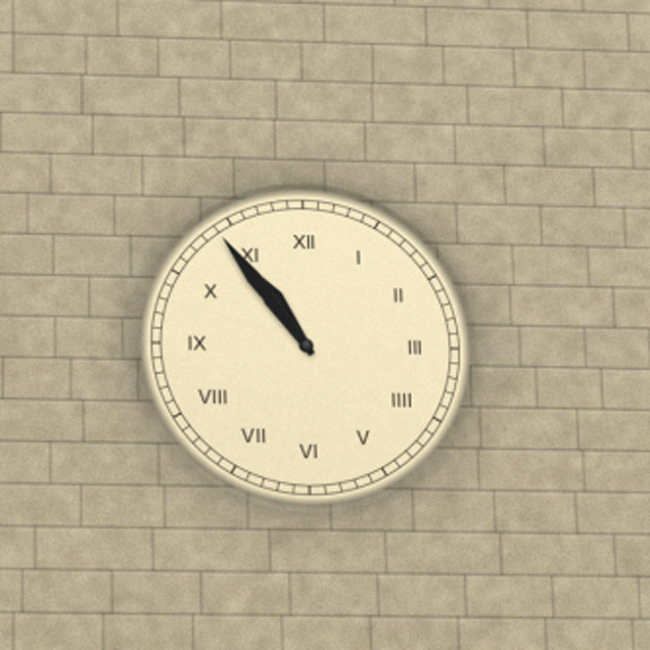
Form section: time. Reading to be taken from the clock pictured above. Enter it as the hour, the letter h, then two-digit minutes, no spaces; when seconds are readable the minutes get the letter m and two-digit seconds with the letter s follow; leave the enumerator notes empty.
10h54
